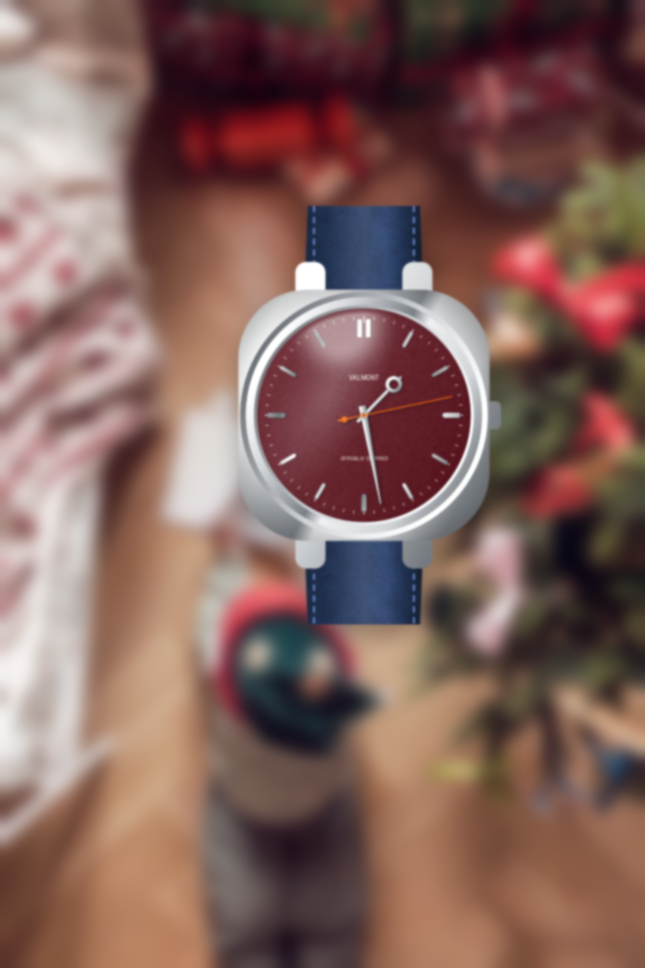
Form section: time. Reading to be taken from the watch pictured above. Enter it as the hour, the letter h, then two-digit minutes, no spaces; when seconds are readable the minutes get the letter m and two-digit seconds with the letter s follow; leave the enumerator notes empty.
1h28m13s
